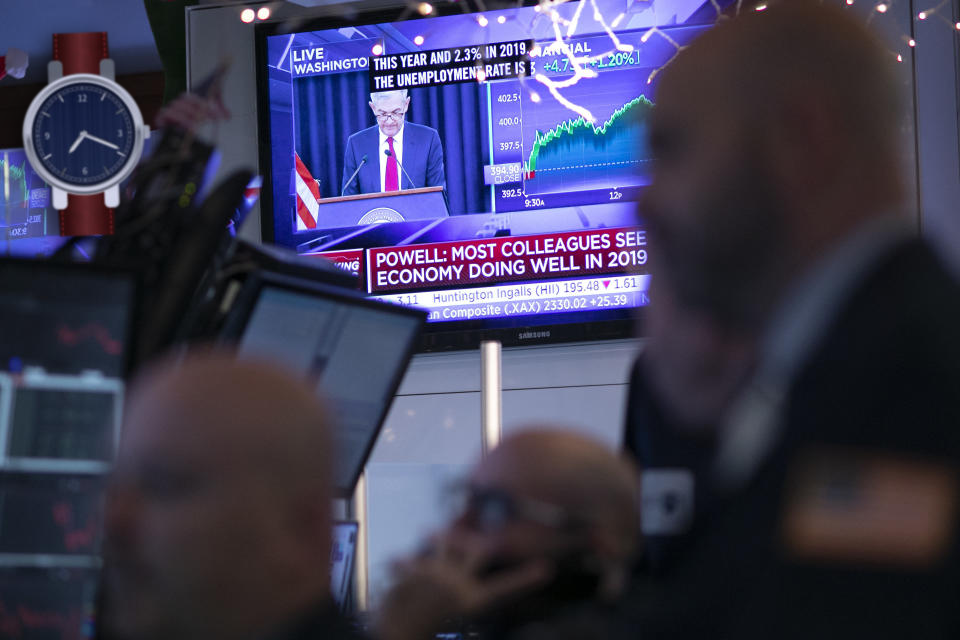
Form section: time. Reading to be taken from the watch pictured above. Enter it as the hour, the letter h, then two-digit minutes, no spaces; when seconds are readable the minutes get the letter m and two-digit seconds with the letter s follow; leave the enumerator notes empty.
7h19
